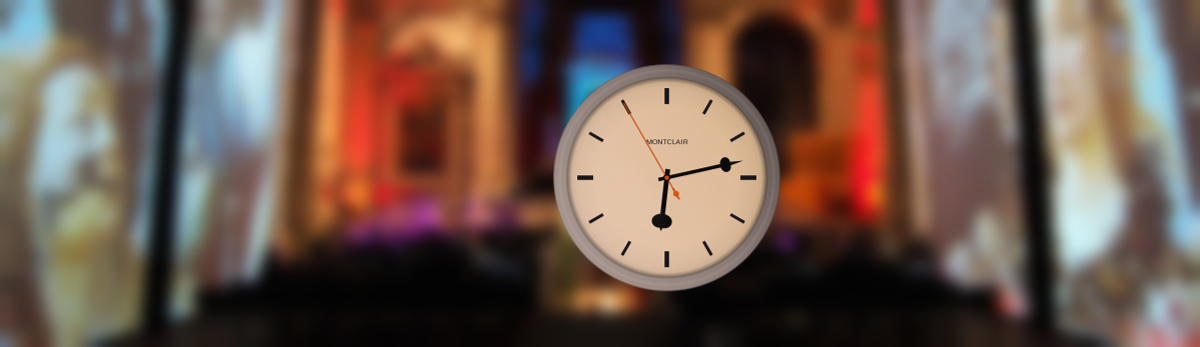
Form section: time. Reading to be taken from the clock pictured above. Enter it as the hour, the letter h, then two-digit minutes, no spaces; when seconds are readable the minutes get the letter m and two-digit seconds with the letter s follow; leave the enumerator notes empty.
6h12m55s
